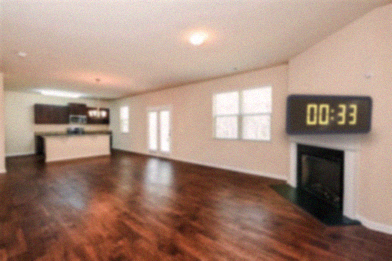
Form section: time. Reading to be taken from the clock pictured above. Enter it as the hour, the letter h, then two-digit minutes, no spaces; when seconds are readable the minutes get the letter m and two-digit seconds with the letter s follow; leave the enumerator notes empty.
0h33
